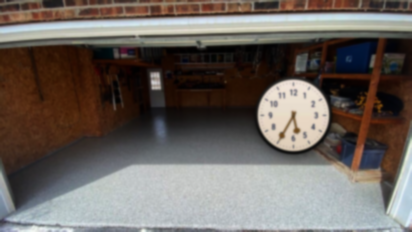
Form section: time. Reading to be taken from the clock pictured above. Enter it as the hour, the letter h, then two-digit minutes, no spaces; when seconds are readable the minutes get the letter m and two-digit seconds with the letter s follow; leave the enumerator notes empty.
5h35
